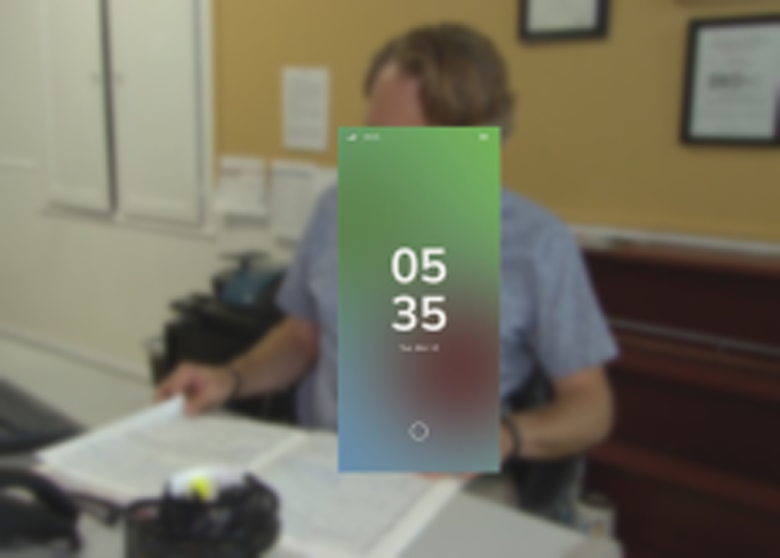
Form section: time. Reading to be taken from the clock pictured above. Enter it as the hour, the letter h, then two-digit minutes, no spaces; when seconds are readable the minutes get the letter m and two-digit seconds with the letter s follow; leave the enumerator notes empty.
5h35
